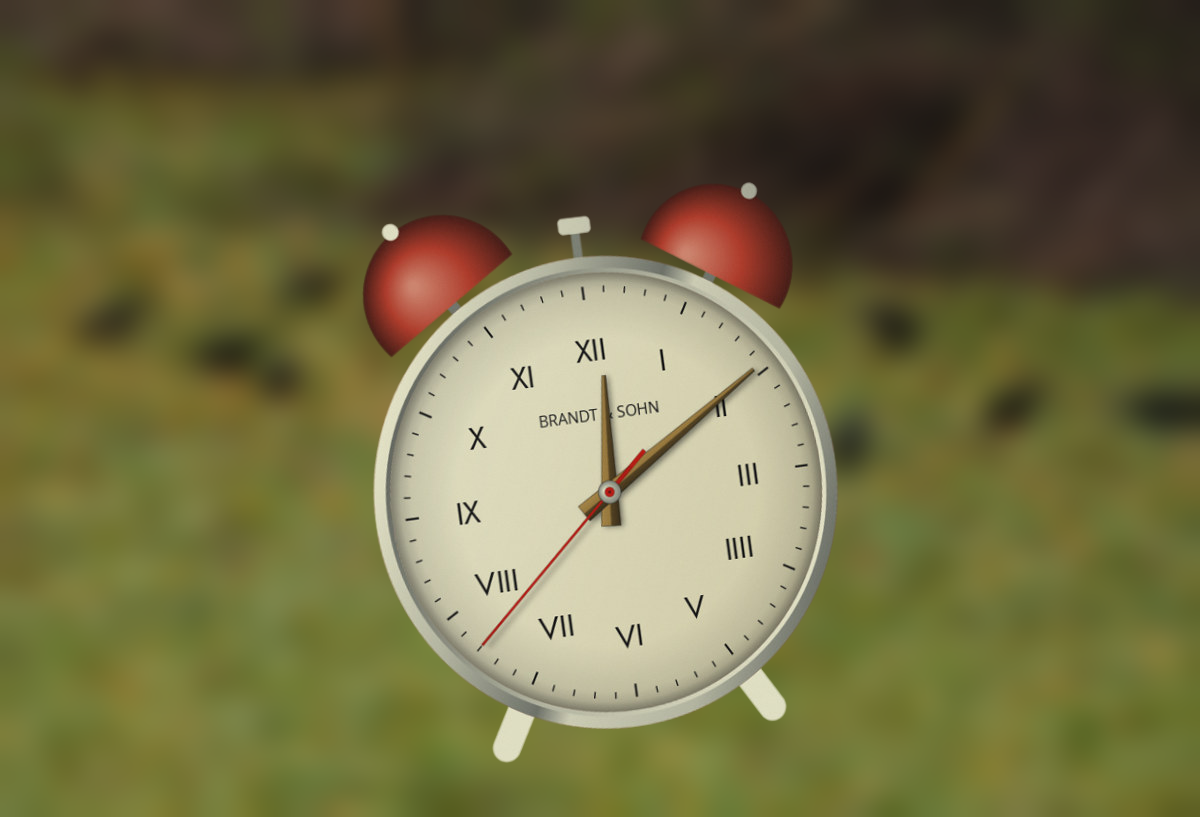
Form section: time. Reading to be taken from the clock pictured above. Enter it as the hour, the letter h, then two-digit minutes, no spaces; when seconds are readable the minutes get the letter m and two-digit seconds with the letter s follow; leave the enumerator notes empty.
12h09m38s
